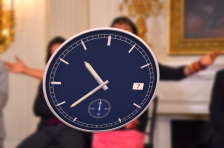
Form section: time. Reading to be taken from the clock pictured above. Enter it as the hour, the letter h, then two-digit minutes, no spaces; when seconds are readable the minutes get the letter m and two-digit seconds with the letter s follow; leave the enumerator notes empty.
10h38
